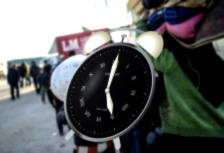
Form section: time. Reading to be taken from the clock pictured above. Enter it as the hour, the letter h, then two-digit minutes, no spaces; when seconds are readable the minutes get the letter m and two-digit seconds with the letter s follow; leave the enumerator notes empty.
5h00
